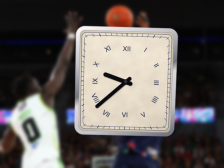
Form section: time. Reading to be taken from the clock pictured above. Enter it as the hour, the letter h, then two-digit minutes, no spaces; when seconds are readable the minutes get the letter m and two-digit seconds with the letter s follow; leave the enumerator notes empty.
9h38
